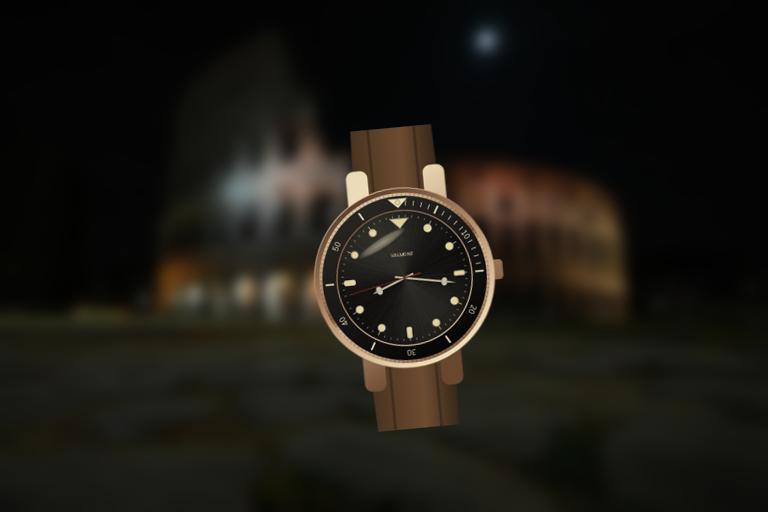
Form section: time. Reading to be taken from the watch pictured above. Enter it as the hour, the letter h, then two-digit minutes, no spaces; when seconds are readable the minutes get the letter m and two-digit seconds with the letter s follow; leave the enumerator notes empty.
8h16m43s
